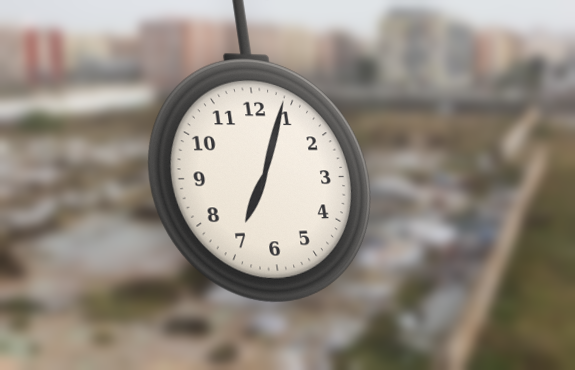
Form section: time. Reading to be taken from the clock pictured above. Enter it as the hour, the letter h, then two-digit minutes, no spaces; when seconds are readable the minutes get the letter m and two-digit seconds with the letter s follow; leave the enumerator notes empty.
7h04
